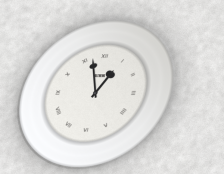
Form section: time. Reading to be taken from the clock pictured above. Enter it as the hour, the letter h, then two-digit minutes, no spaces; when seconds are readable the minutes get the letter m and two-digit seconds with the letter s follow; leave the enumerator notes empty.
12h57
